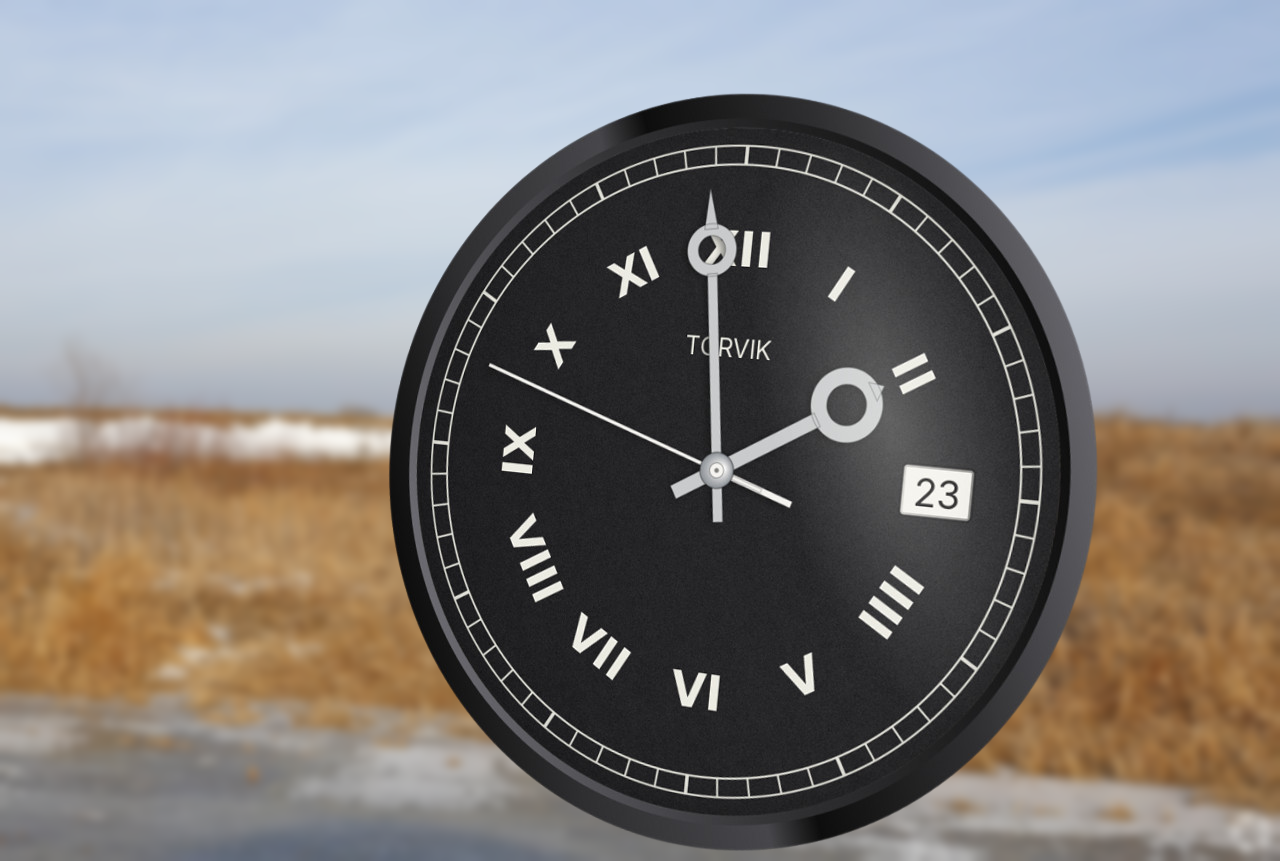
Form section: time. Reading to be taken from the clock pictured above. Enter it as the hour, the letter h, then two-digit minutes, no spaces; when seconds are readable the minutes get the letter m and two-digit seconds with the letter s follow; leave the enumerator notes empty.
1h58m48s
